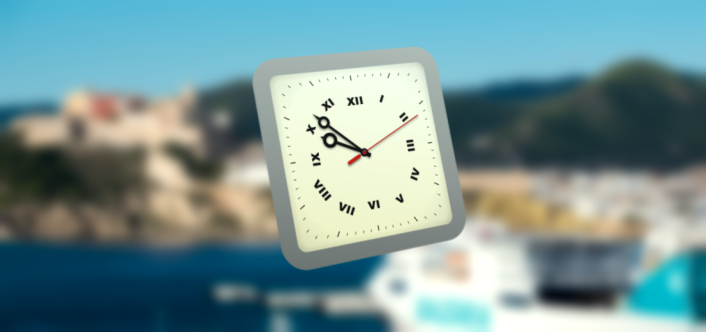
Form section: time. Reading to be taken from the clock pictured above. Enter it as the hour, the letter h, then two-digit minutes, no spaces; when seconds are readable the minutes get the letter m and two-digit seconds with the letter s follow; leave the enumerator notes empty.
9h52m11s
